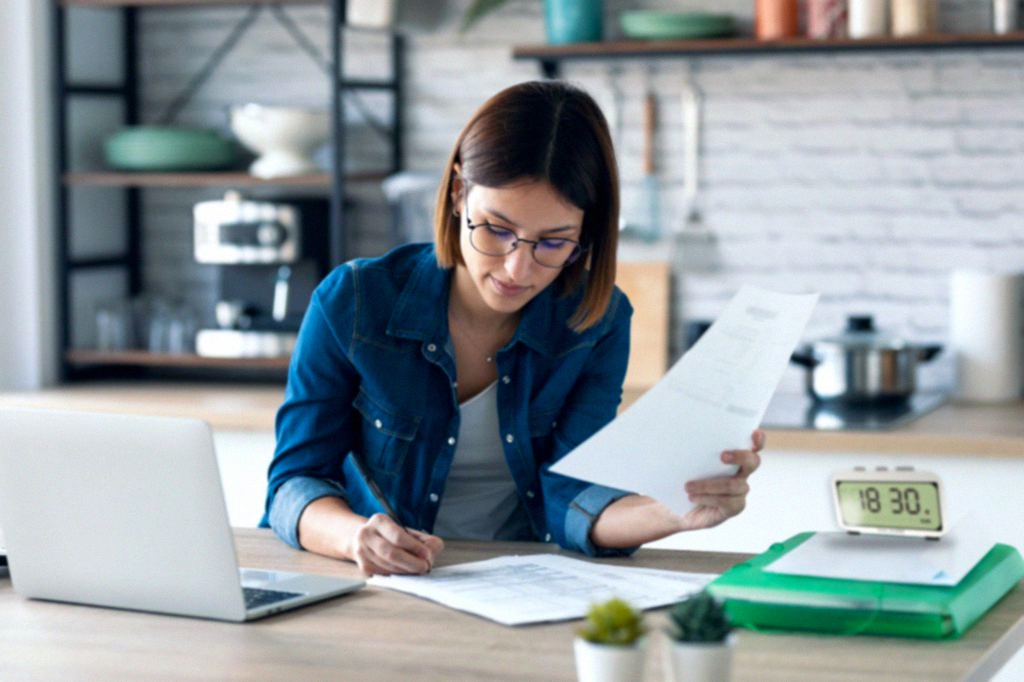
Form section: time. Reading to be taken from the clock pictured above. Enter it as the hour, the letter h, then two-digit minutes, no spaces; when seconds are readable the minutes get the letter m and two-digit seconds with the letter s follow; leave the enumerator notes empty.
18h30
